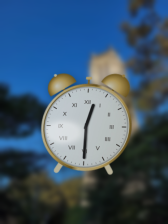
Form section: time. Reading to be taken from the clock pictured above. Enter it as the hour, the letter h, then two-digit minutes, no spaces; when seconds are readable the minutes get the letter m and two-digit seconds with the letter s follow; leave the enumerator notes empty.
12h30
